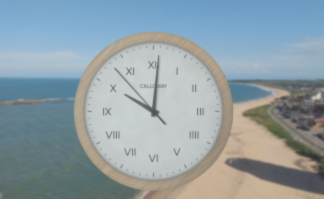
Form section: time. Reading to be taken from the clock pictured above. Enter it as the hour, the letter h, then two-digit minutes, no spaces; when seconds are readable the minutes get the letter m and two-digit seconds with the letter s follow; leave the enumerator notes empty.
10h00m53s
